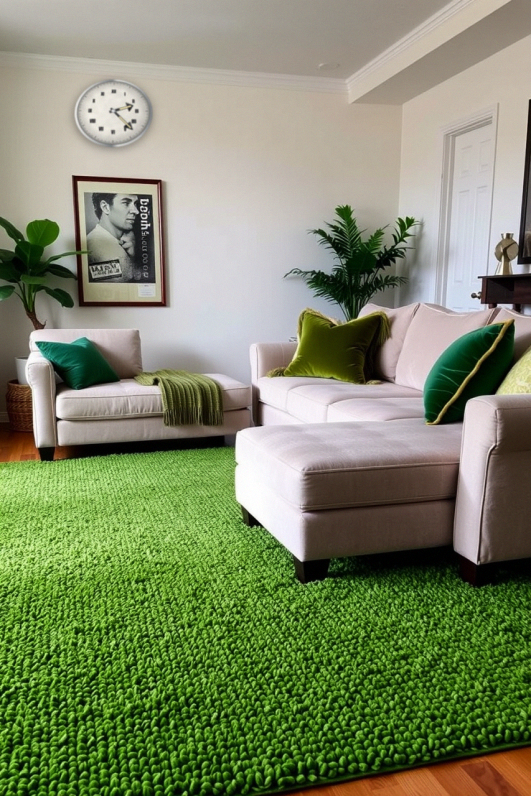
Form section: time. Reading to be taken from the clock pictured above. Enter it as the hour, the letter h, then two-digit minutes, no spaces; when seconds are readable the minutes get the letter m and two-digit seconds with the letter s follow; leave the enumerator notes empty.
2h23
